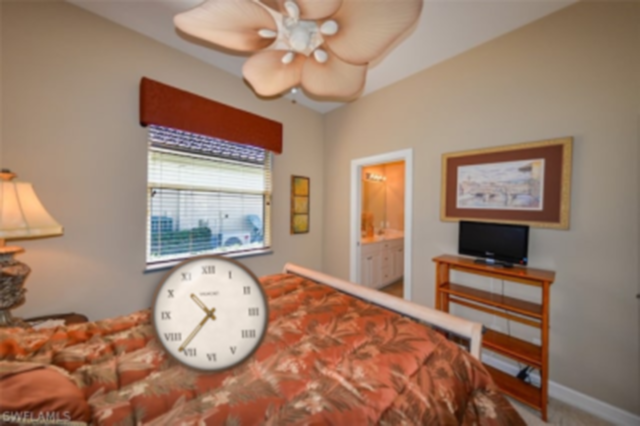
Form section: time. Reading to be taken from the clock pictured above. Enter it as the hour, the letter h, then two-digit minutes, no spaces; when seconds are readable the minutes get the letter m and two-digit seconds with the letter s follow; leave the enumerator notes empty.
10h37
